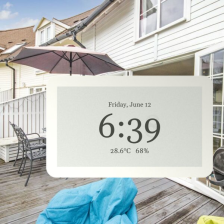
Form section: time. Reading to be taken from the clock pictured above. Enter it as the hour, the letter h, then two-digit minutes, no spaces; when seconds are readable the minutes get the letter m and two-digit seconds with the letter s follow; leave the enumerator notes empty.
6h39
